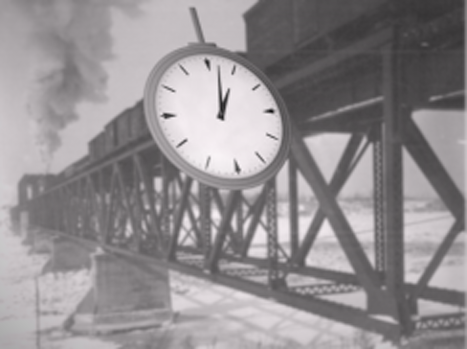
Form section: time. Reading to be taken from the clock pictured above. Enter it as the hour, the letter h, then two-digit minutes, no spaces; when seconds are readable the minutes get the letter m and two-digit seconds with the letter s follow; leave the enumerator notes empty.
1h02
